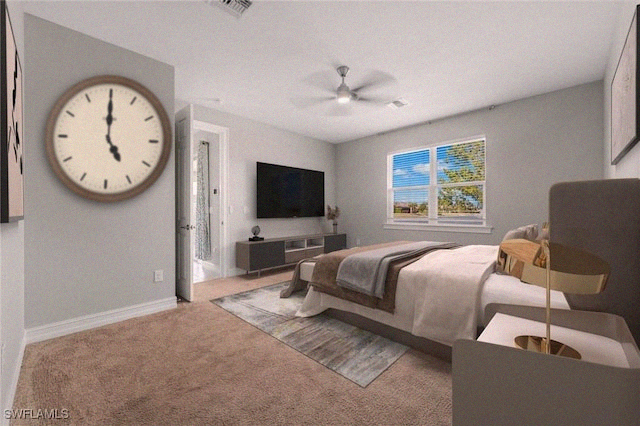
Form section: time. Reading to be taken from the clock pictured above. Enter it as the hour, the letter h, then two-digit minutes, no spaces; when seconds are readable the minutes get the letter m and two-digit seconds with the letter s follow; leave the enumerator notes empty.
5h00
